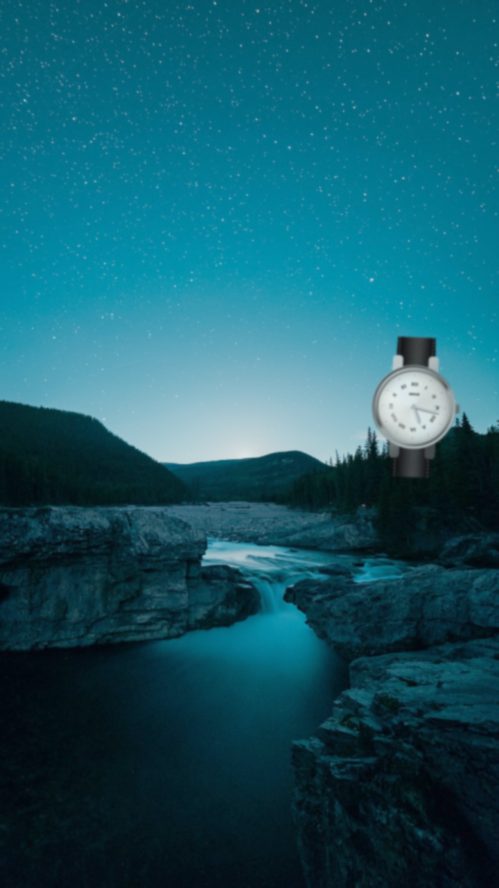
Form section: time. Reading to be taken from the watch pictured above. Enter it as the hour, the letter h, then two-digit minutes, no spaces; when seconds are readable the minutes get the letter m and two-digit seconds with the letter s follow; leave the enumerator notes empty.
5h17
